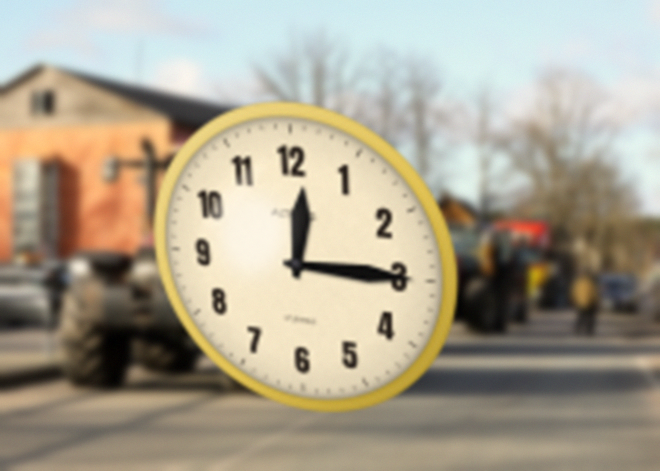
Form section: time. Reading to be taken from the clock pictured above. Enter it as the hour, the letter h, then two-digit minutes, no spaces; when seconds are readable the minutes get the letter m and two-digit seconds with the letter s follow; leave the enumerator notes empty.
12h15
